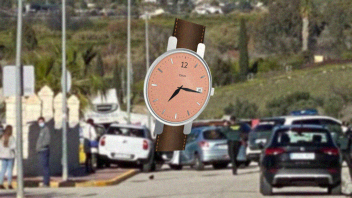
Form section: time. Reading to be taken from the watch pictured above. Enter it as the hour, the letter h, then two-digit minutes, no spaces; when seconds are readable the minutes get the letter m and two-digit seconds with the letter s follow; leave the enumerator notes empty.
7h16
